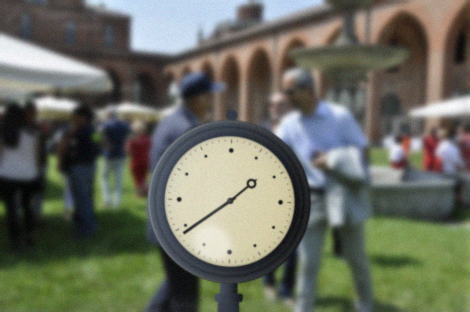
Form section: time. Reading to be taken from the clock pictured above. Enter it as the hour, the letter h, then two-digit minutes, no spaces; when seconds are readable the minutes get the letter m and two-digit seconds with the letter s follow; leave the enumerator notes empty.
1h39
